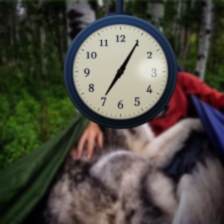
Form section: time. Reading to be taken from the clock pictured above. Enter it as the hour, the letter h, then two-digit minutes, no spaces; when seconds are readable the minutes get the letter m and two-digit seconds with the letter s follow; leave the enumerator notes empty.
7h05
